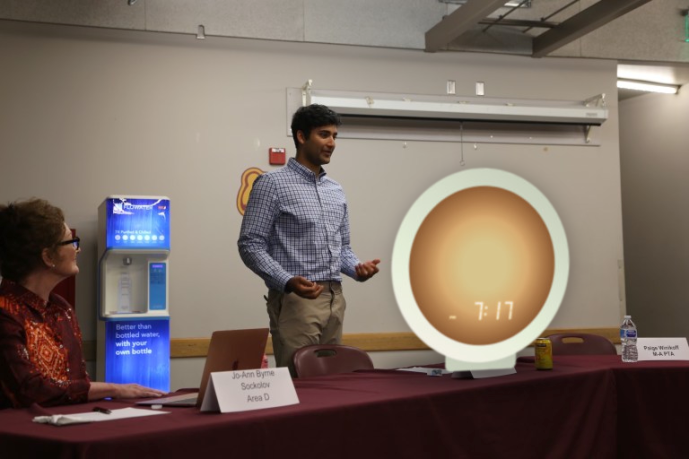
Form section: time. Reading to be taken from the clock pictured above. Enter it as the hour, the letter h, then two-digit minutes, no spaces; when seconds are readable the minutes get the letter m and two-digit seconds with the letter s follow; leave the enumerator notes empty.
7h17
